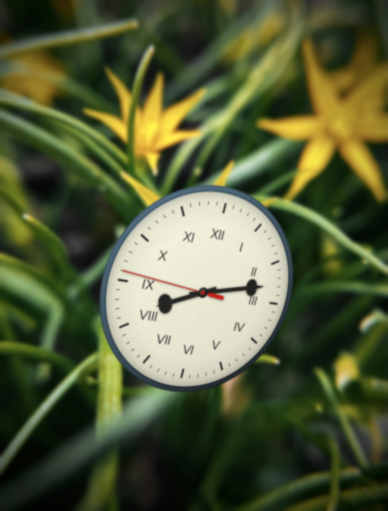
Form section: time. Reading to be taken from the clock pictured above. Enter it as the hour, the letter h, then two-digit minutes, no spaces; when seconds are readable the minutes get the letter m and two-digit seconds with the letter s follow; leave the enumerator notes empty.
8h12m46s
